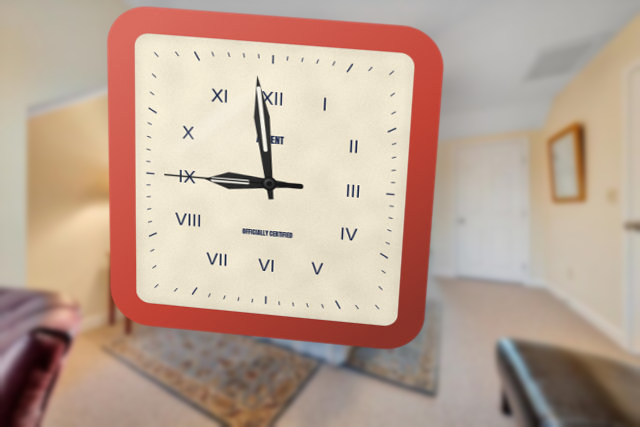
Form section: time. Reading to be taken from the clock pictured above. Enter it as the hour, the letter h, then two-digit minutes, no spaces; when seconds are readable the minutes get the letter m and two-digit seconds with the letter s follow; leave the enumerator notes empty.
8h58m45s
